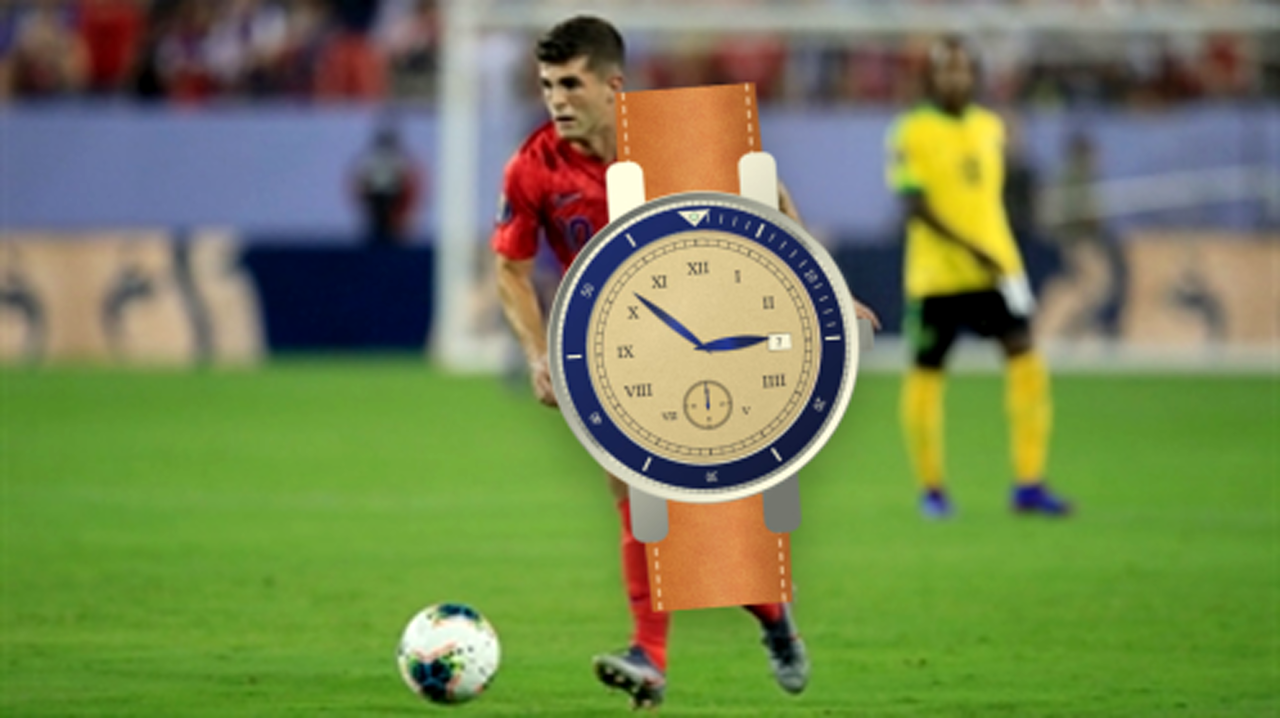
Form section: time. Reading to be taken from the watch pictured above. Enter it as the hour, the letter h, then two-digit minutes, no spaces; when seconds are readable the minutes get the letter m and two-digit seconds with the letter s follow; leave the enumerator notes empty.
2h52
